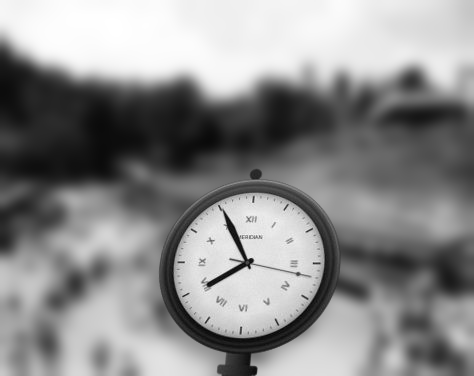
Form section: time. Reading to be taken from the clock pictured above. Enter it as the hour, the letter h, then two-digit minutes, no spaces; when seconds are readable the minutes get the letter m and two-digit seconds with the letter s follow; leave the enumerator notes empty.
7h55m17s
